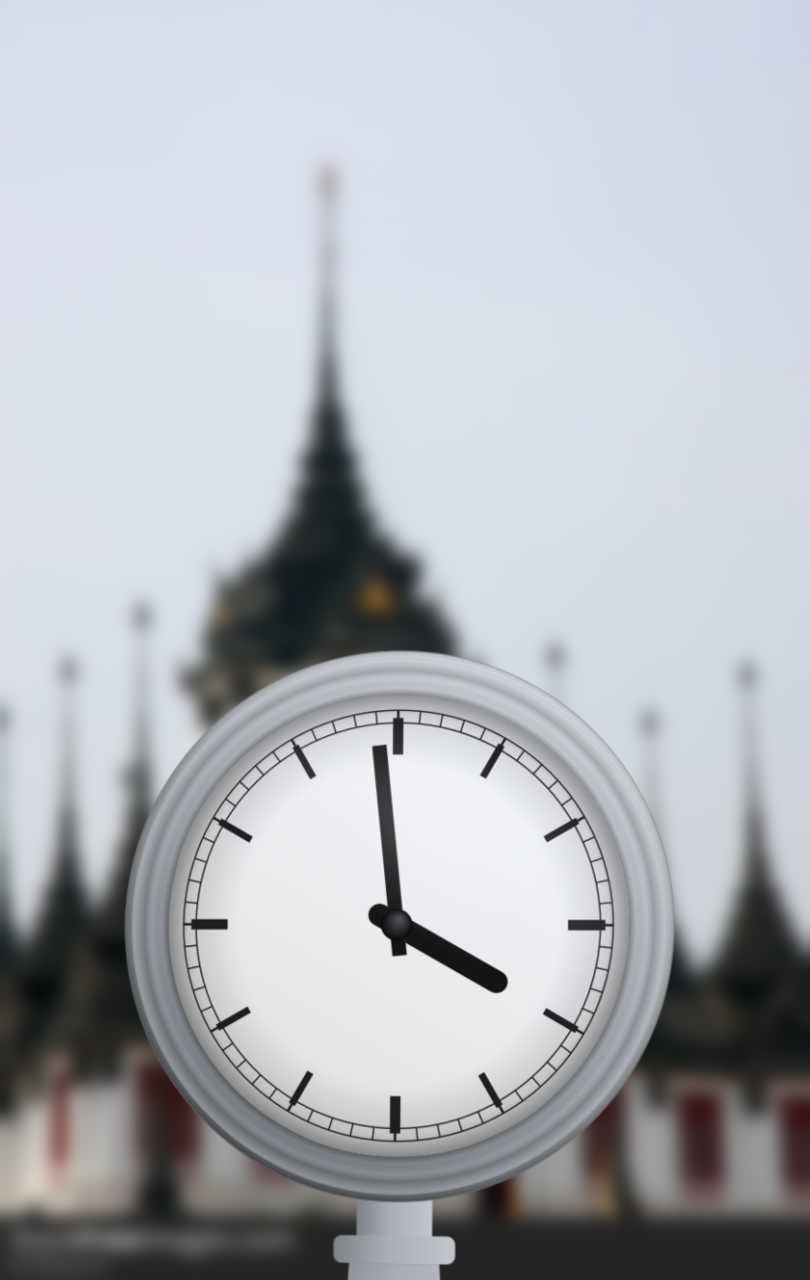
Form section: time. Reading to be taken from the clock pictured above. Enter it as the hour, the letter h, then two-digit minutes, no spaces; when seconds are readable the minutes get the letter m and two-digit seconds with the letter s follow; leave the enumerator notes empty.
3h59
